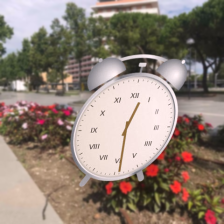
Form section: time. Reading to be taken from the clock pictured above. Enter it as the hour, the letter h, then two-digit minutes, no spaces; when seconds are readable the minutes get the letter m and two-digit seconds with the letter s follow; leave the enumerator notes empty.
12h29
